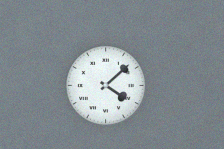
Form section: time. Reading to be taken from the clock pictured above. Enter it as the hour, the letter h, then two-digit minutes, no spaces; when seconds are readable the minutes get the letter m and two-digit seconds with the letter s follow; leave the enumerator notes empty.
4h08
